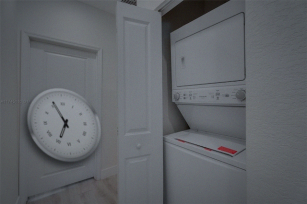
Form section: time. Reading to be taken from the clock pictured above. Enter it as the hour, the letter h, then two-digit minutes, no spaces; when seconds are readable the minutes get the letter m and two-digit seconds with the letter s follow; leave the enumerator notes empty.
6h56
